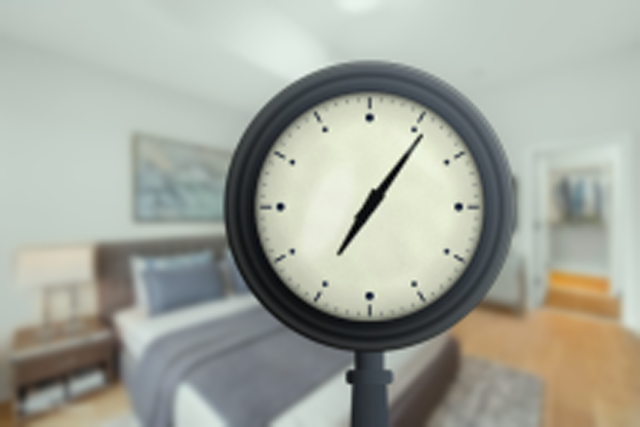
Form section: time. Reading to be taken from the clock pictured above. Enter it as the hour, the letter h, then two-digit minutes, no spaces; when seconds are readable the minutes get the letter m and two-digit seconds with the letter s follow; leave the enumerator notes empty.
7h06
